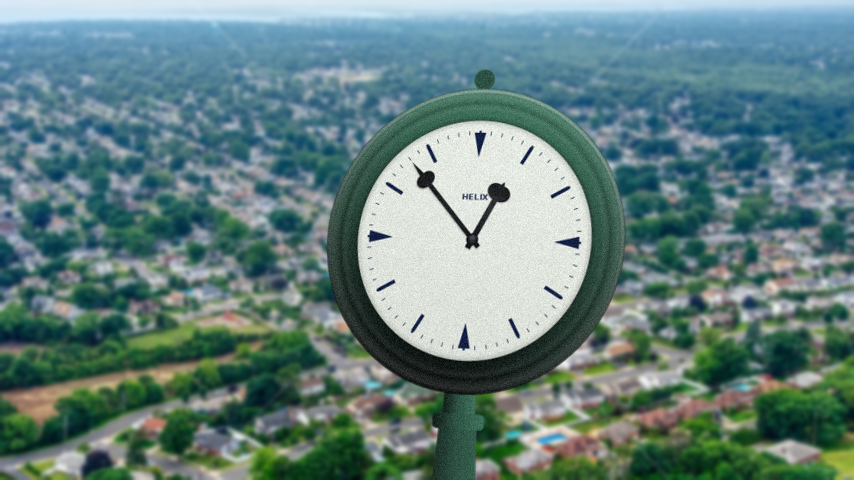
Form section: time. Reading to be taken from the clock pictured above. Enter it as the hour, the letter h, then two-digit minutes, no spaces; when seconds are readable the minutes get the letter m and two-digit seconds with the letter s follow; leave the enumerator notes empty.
12h53
